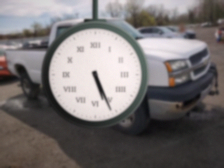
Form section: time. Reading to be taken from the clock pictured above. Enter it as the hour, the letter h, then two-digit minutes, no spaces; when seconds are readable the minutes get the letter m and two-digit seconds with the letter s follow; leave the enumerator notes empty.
5h26
